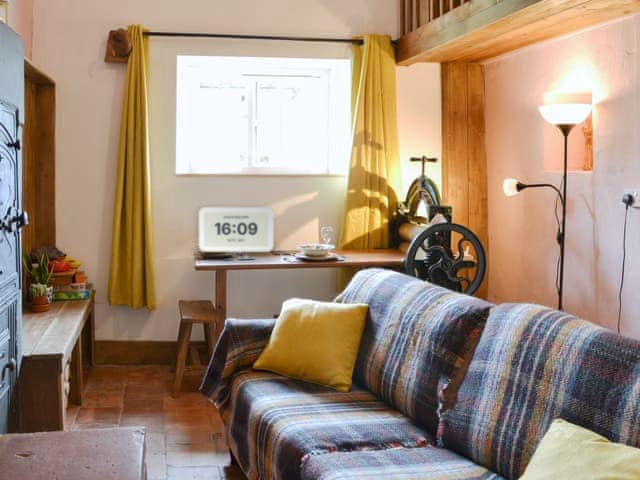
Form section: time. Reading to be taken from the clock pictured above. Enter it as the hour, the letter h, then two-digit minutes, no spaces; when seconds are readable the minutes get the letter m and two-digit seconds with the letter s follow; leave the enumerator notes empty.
16h09
